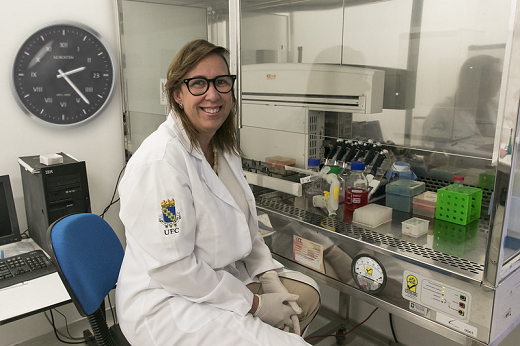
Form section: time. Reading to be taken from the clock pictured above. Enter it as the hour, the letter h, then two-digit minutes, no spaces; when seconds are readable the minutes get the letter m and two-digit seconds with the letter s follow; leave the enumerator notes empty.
2h23
